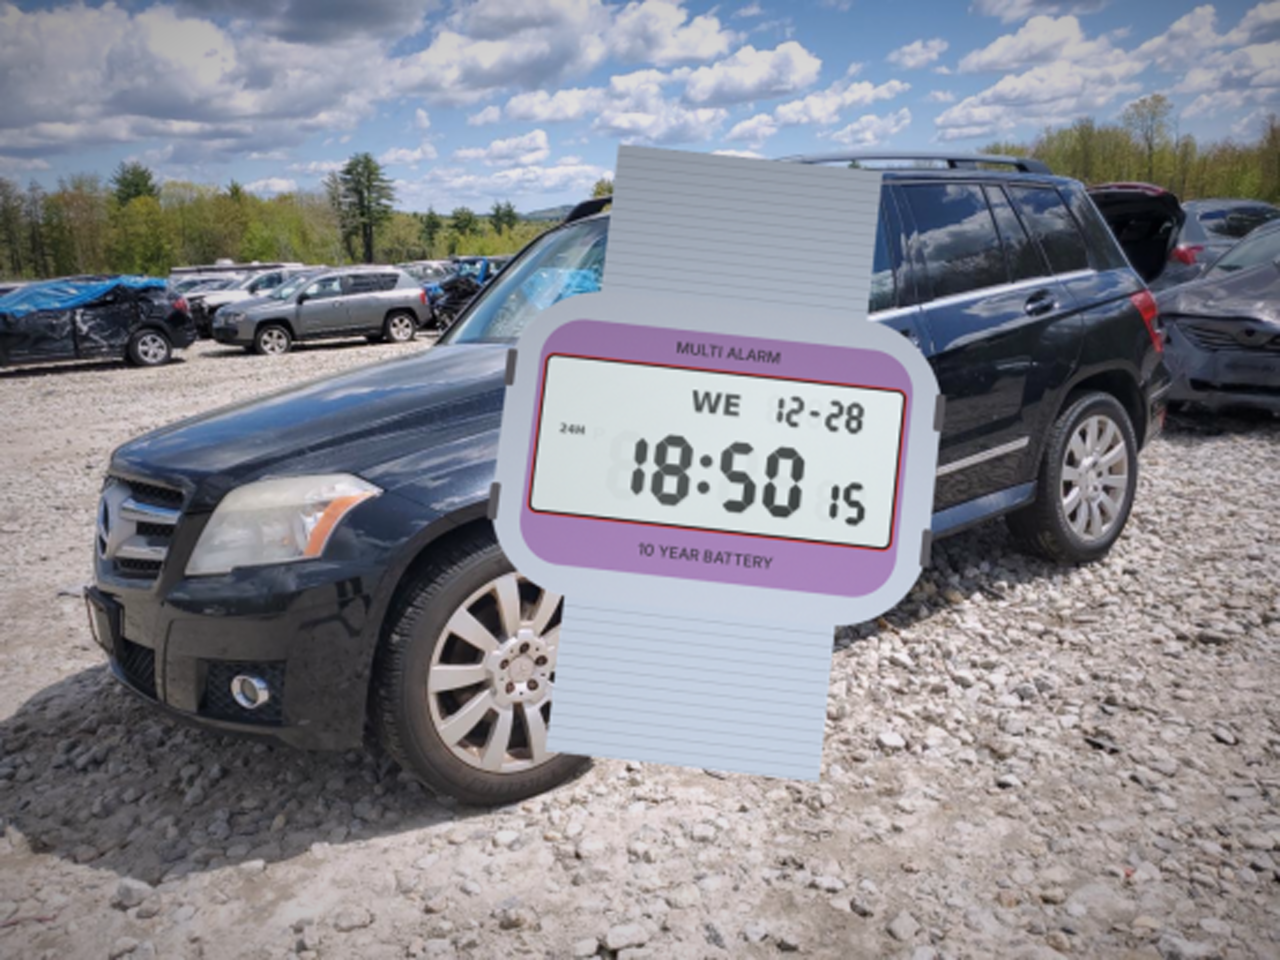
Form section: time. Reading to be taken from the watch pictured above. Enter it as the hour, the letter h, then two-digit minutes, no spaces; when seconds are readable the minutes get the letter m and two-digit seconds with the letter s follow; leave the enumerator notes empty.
18h50m15s
